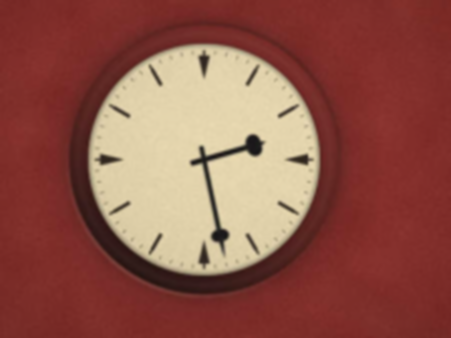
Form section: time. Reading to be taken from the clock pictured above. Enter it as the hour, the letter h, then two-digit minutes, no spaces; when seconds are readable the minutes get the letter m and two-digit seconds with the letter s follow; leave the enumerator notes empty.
2h28
